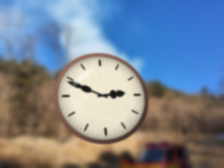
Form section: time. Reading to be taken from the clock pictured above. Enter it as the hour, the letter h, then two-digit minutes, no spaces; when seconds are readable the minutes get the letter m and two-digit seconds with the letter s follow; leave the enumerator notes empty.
2h49
